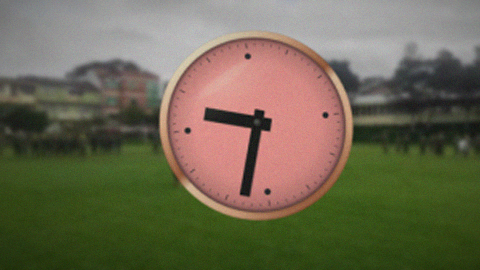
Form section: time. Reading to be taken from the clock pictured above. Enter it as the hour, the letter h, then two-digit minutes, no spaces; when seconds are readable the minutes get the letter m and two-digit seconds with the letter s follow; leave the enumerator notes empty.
9h33
